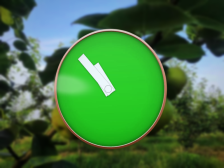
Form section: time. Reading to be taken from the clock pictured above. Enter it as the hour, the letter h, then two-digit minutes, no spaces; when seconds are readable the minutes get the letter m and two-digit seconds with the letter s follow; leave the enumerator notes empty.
10h53
